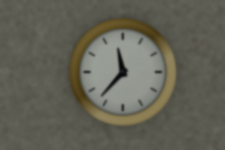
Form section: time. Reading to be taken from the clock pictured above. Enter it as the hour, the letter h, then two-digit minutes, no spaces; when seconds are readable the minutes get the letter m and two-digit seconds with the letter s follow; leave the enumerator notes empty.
11h37
